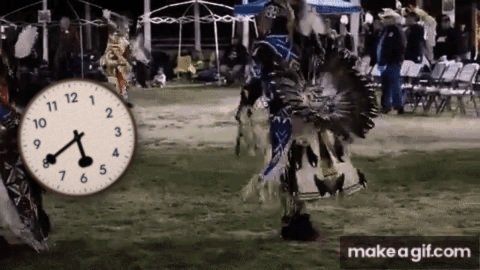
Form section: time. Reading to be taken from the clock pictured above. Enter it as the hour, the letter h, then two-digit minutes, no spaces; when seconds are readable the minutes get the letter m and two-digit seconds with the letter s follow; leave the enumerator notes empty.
5h40
